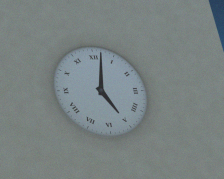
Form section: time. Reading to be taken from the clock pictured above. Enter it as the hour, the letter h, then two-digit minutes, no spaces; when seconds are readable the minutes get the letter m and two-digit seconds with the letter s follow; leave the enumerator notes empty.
5h02
